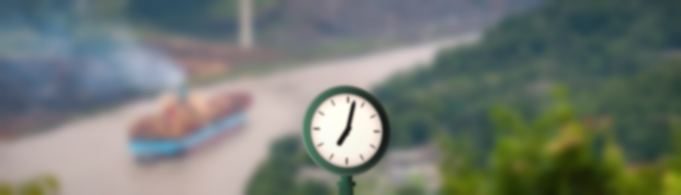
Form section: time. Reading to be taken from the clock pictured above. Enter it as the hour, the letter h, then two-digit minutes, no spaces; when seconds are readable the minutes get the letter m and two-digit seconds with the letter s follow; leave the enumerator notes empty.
7h02
